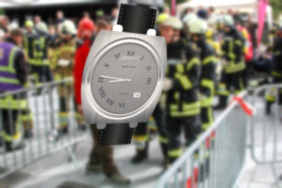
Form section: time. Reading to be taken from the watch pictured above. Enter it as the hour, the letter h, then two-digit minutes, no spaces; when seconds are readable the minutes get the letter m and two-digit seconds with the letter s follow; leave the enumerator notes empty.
8h46
